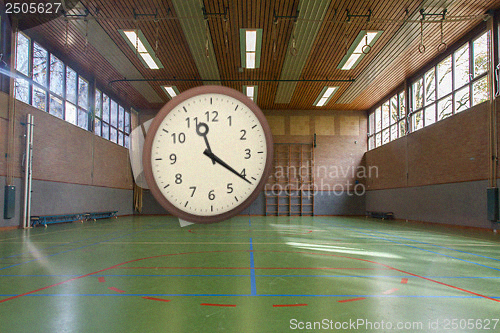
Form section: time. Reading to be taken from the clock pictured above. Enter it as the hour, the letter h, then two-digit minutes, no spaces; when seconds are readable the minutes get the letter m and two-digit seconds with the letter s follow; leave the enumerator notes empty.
11h21
